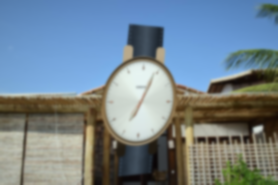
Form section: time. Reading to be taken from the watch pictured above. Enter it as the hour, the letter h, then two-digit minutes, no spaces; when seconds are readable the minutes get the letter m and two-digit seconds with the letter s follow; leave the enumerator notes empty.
7h04
